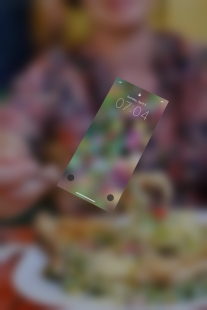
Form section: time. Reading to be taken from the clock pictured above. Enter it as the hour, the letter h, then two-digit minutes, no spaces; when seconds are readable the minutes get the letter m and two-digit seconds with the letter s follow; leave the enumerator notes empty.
7h04
